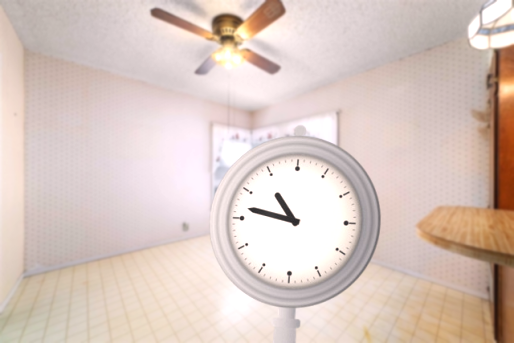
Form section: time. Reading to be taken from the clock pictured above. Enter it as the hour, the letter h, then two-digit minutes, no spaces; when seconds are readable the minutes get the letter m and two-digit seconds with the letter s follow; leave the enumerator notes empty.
10h47
